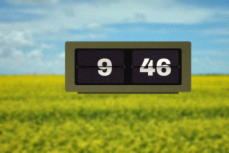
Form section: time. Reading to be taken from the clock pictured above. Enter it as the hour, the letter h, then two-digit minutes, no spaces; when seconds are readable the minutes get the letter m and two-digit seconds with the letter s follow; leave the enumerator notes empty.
9h46
